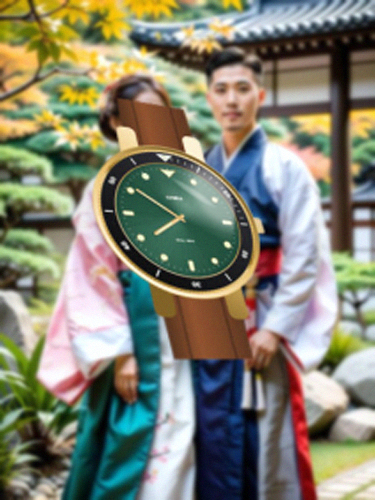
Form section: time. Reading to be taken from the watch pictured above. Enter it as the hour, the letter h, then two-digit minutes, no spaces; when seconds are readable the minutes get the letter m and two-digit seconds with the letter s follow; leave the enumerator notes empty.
7h51
